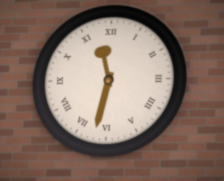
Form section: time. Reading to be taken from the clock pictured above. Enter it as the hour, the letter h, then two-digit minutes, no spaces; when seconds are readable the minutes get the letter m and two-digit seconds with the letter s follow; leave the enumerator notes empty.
11h32
